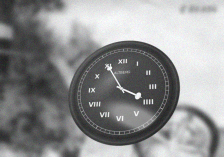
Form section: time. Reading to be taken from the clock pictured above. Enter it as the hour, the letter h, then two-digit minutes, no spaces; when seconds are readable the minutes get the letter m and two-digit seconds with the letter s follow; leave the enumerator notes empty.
3h55
